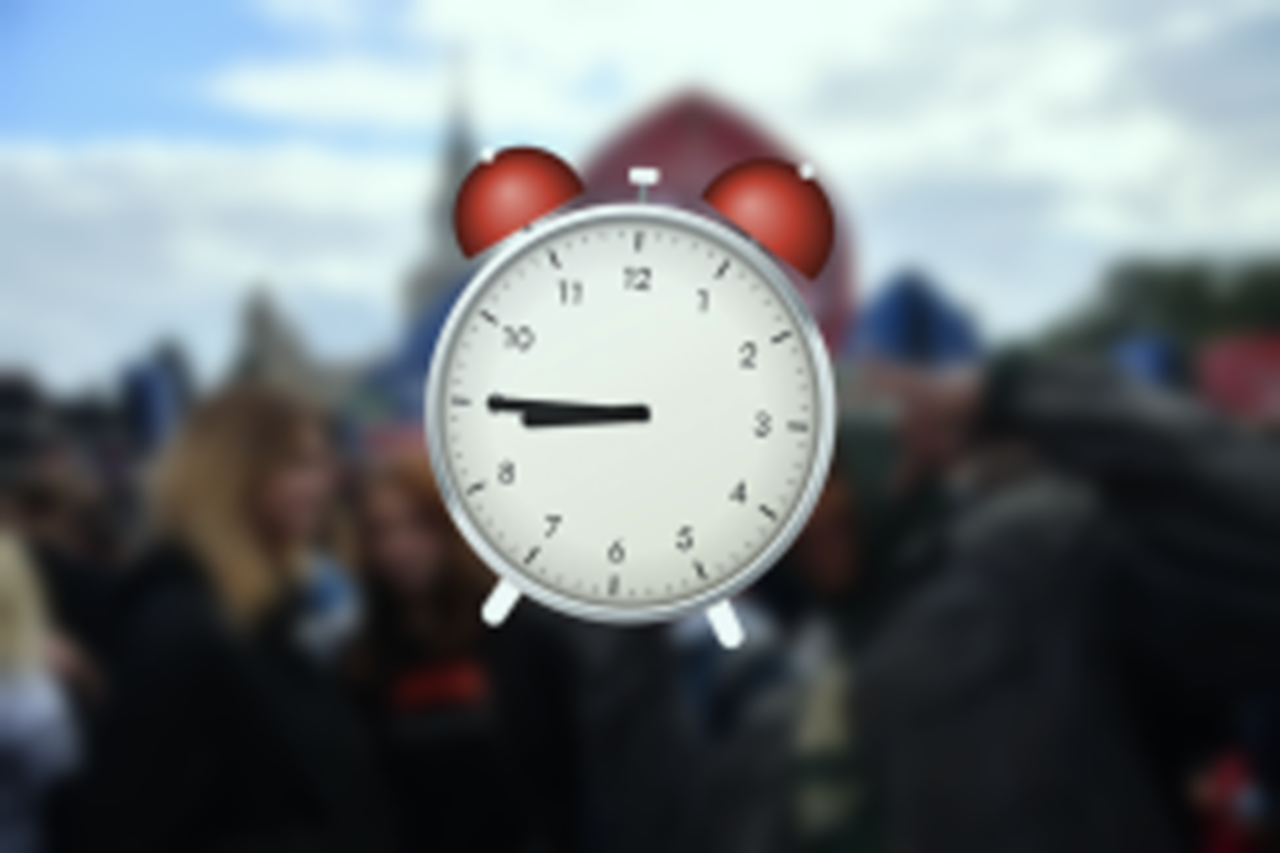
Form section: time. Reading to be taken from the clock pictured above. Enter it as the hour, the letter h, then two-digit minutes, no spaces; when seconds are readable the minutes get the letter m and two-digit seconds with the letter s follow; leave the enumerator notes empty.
8h45
